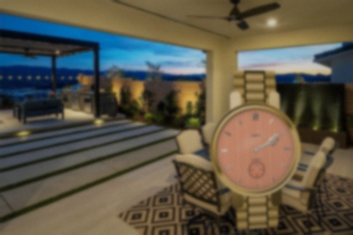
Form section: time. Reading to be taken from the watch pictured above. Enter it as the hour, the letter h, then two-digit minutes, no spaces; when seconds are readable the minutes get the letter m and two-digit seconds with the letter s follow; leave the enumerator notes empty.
2h10
